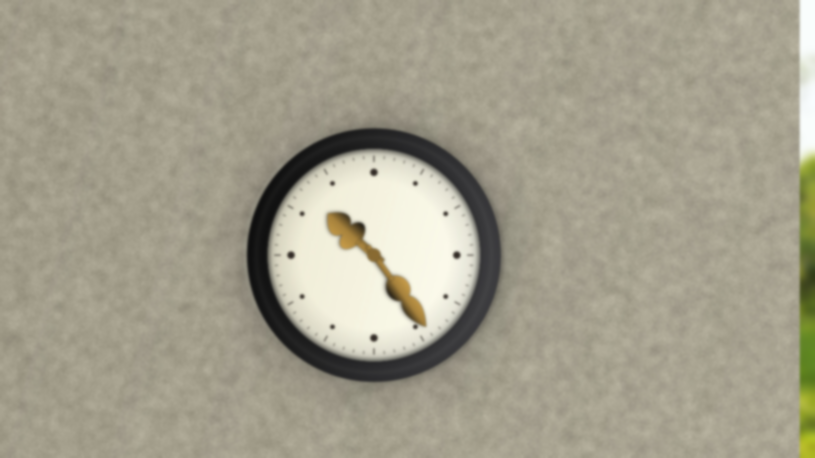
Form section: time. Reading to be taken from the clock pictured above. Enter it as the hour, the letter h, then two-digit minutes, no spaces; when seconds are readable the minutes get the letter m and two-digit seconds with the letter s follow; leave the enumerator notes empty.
10h24
